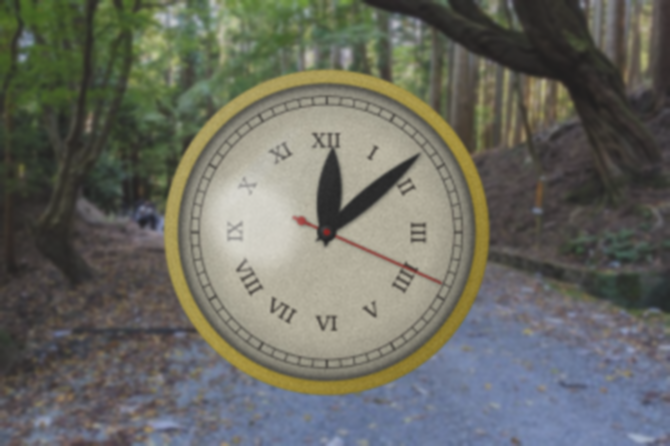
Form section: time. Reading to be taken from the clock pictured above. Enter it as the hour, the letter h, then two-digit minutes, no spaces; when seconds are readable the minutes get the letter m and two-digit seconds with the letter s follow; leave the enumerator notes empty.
12h08m19s
